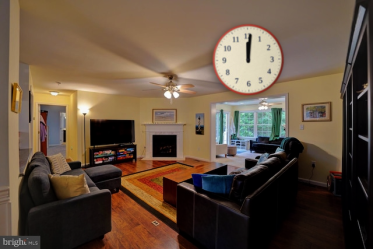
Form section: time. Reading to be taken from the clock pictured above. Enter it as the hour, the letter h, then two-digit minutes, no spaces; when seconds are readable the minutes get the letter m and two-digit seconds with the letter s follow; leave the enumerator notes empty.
12h01
